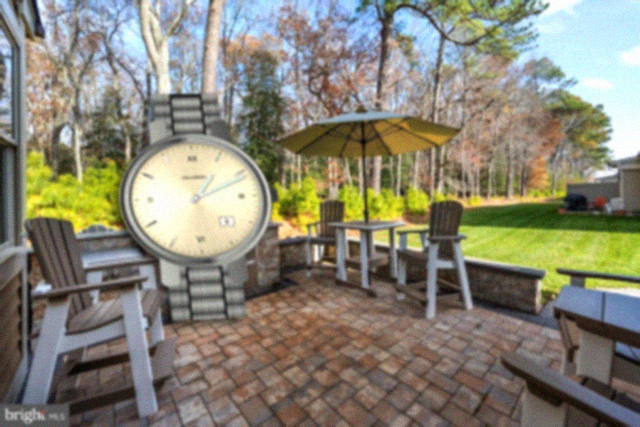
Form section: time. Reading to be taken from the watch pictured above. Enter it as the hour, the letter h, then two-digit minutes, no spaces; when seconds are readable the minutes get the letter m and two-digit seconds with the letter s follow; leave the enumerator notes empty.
1h11
